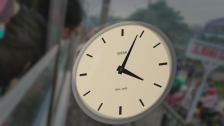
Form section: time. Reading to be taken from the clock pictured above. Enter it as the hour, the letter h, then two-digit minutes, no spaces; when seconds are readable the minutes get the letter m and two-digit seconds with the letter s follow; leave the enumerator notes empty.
4h04
